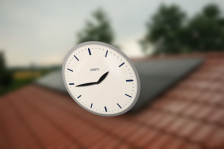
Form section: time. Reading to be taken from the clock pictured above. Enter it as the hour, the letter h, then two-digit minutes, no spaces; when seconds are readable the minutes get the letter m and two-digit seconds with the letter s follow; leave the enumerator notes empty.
1h44
